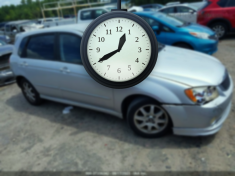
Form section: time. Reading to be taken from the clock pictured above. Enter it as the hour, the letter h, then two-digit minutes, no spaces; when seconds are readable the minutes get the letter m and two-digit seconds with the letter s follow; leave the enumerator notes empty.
12h40
